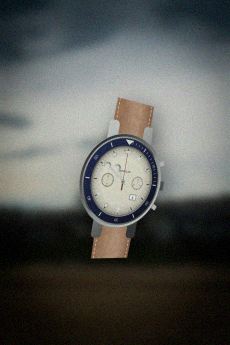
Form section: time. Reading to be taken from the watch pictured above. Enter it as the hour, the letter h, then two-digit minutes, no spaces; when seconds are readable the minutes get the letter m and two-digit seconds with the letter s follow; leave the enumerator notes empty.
10h51
